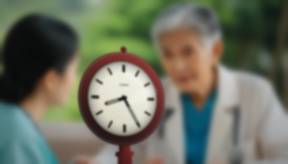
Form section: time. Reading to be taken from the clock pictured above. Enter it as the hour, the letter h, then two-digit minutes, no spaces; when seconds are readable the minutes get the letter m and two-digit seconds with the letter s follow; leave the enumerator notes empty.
8h25
